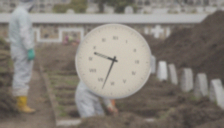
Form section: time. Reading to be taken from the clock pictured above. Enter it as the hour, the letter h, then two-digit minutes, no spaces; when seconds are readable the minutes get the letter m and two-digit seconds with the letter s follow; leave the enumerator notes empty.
9h33
